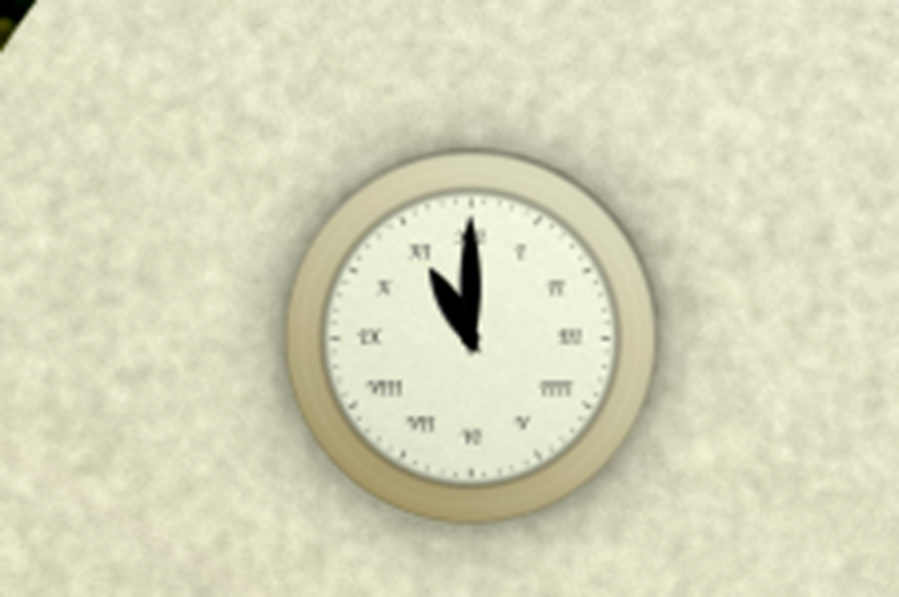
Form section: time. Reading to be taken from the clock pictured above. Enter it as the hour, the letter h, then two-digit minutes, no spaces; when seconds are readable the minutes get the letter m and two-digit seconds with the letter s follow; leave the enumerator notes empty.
11h00
